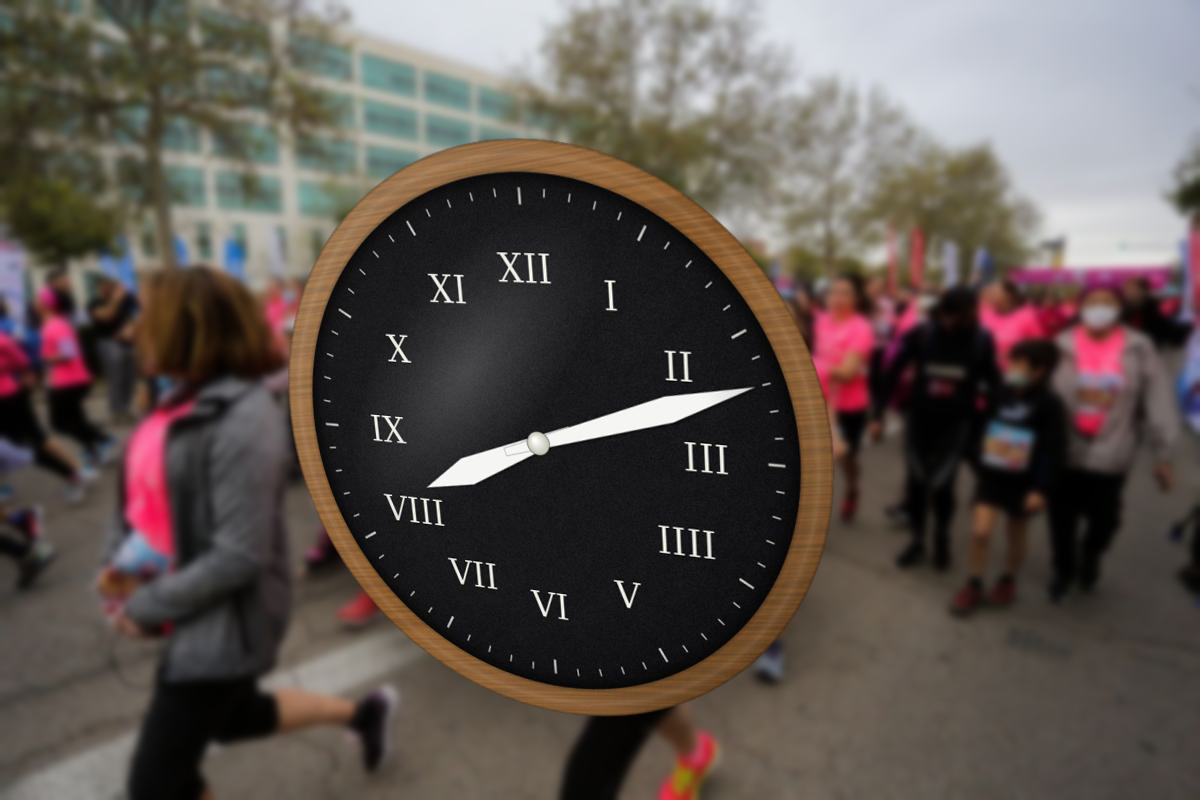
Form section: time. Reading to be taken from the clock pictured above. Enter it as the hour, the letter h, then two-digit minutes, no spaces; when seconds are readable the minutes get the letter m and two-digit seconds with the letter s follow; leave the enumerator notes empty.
8h12
